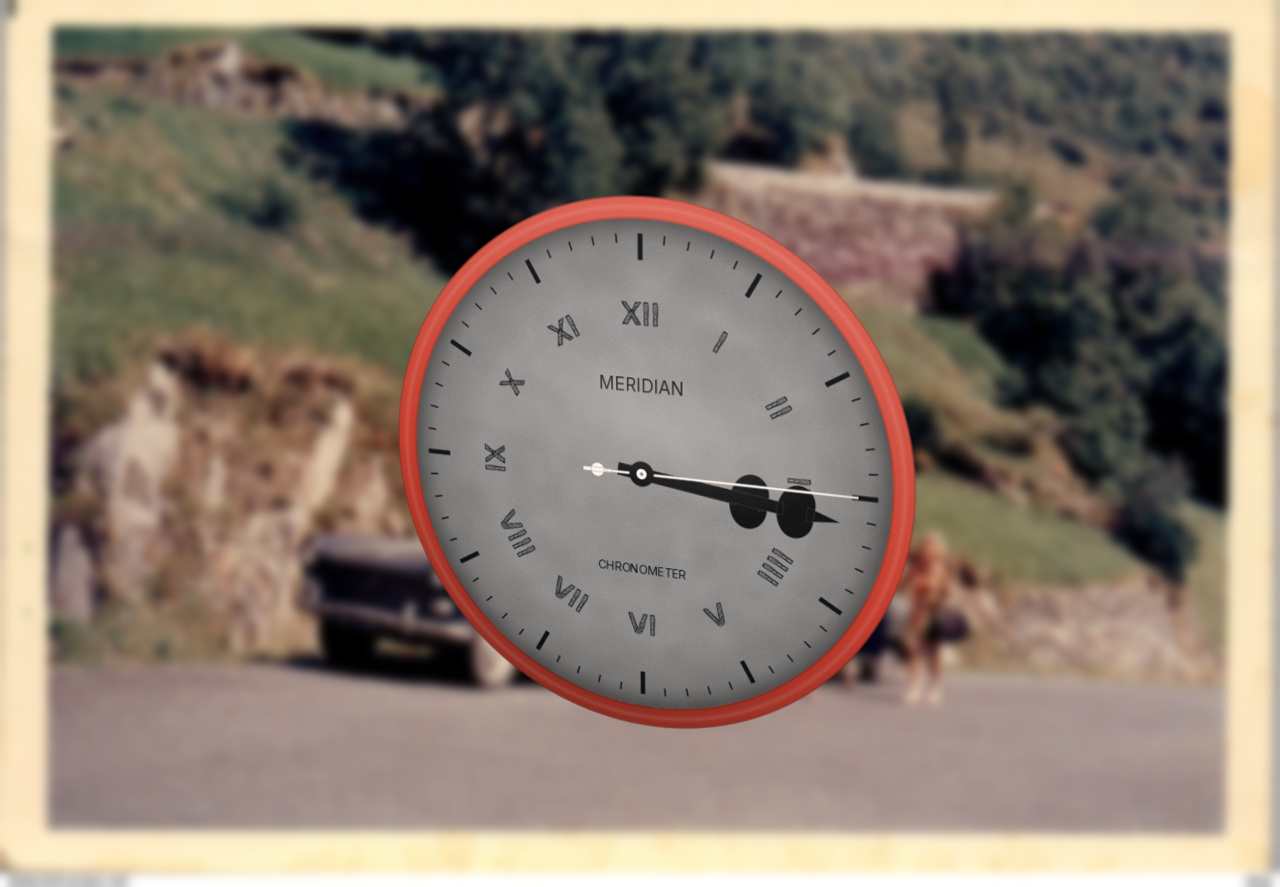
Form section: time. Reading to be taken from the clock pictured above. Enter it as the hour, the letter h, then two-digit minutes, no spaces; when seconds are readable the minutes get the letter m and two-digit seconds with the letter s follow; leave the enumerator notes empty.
3h16m15s
